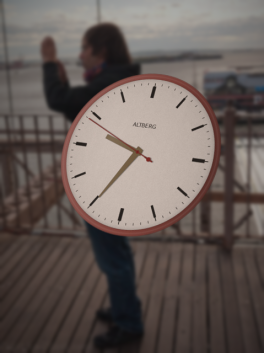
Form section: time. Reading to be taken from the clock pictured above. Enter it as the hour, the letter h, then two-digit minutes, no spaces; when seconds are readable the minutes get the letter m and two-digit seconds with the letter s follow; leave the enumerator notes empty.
9h34m49s
